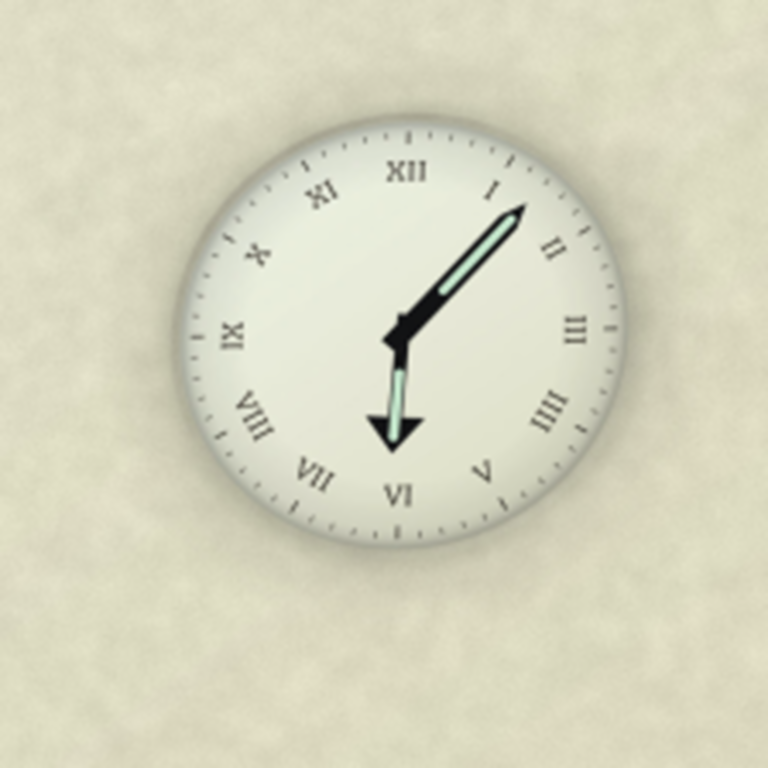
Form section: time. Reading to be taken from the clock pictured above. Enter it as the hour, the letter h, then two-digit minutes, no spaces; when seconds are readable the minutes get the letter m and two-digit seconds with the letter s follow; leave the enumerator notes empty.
6h07
